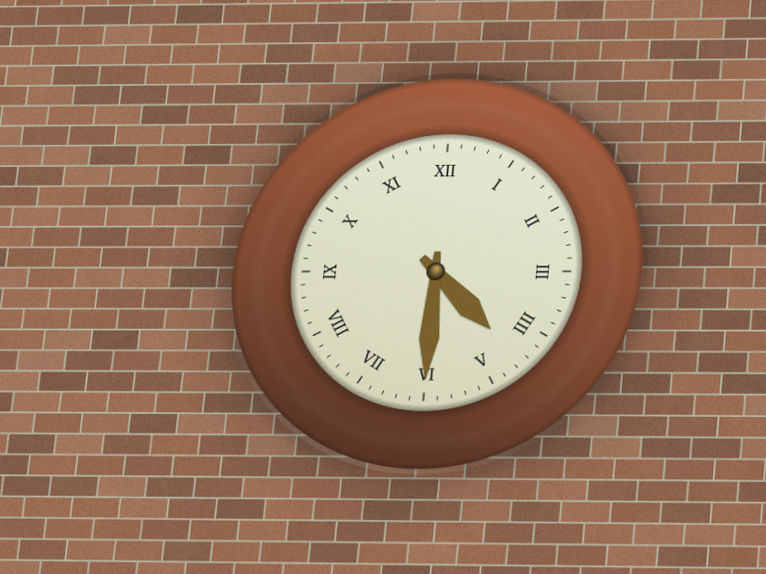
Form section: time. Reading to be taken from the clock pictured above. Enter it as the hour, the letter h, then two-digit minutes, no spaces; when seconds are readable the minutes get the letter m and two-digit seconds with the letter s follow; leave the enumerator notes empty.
4h30
